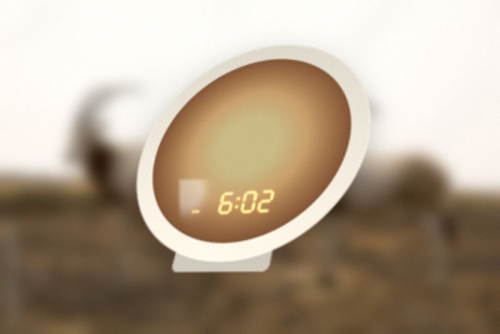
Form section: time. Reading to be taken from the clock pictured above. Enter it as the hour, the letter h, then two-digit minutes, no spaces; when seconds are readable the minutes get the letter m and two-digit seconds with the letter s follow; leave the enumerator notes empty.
6h02
